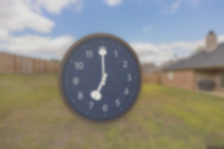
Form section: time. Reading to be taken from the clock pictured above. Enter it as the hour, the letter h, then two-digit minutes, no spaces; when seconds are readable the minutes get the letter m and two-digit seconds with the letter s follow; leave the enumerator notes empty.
7h00
